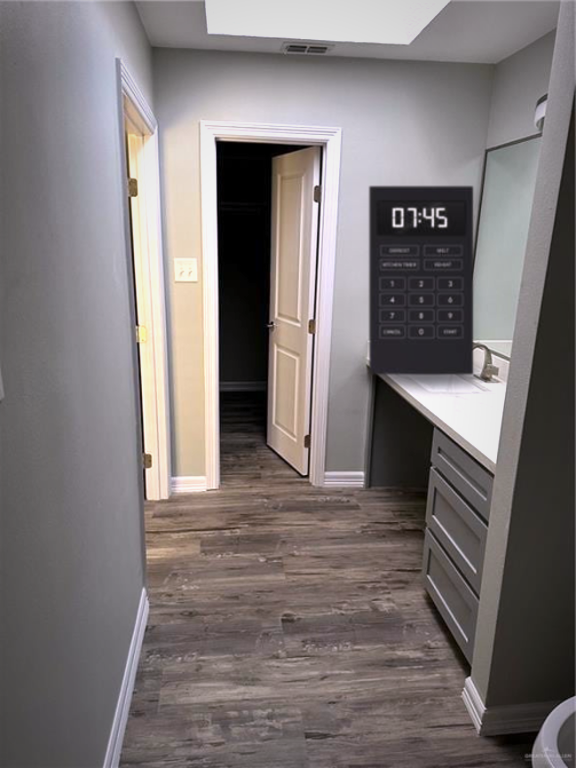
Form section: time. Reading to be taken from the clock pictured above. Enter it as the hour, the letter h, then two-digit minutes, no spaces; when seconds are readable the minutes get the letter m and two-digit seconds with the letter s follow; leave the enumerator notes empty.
7h45
